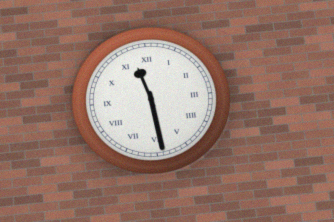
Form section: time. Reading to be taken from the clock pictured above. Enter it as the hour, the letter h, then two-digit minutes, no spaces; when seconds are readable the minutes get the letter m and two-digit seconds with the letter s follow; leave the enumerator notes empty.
11h29
